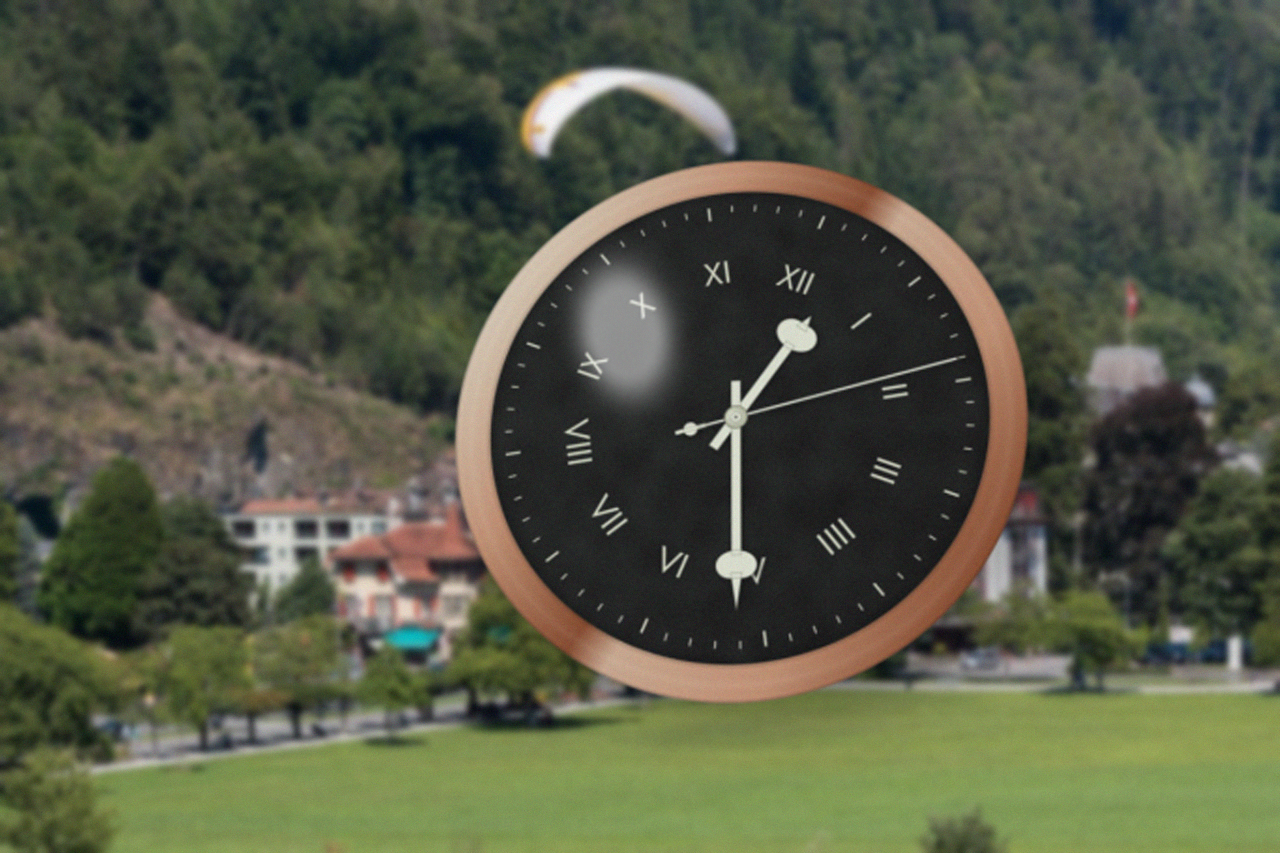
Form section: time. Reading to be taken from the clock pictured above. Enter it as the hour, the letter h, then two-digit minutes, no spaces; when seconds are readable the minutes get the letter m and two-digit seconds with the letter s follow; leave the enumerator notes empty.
12h26m09s
